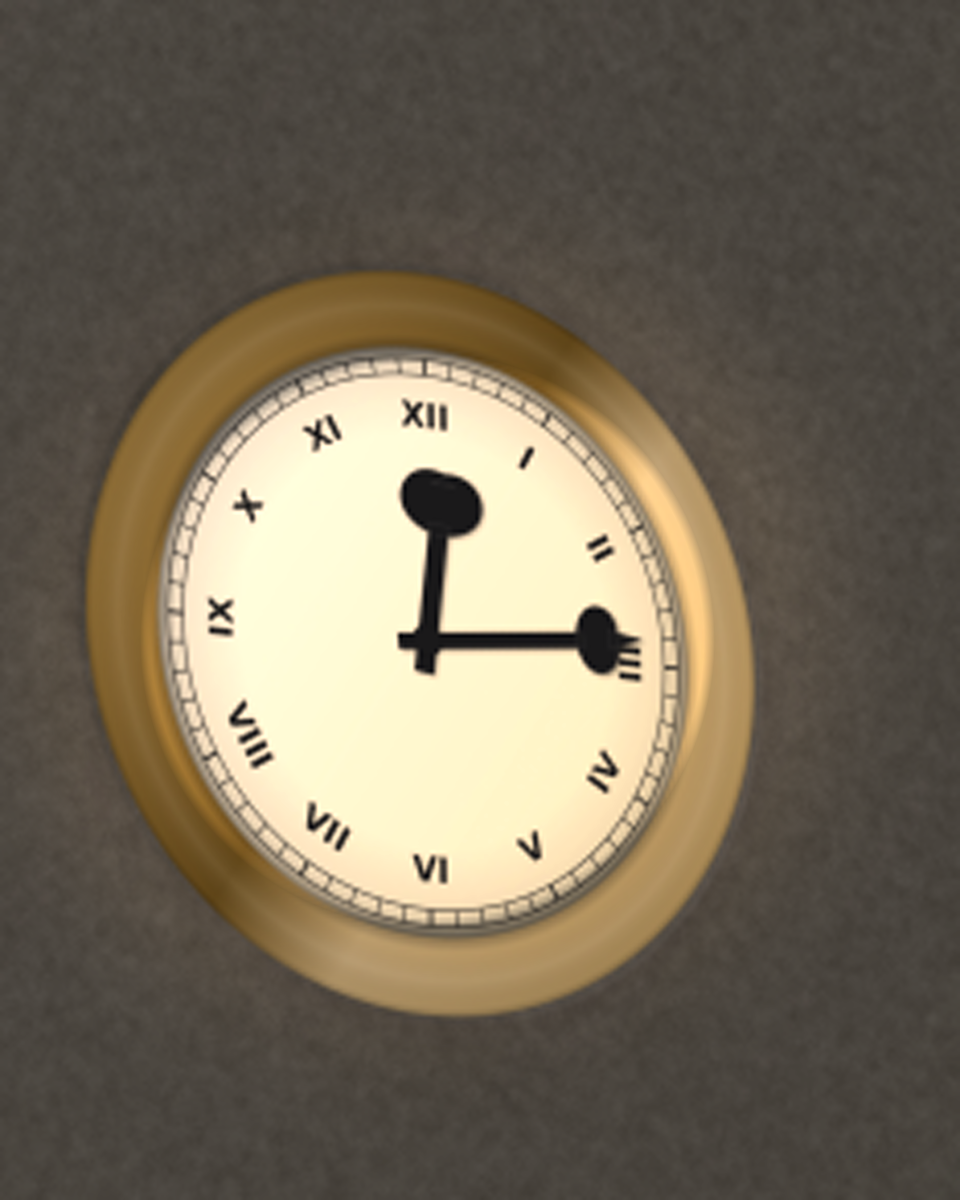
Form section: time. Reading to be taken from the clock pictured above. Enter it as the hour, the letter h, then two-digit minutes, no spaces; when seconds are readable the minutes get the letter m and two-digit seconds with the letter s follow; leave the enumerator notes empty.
12h14
